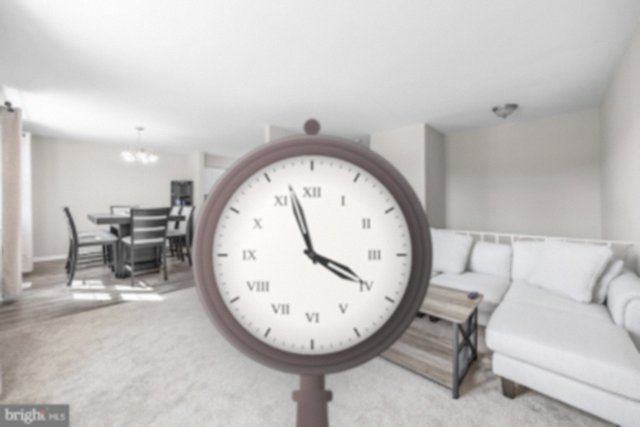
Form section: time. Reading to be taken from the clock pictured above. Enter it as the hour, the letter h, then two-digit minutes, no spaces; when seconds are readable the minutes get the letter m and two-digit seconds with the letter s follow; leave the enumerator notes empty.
3h57
